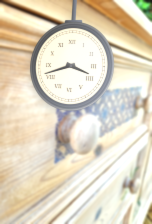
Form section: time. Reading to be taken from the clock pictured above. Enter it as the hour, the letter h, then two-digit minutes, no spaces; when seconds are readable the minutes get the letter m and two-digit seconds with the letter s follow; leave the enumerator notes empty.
3h42
